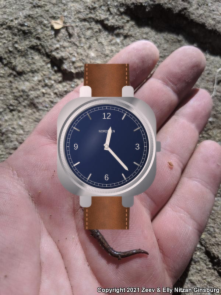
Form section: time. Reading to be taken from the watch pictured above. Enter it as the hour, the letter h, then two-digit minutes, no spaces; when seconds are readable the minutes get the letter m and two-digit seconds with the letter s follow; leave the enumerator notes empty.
12h23
